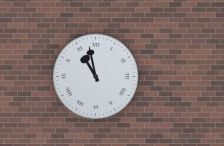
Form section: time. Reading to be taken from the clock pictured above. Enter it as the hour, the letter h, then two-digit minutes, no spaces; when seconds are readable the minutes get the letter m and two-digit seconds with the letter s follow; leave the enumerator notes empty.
10h58
